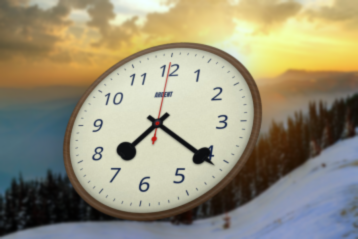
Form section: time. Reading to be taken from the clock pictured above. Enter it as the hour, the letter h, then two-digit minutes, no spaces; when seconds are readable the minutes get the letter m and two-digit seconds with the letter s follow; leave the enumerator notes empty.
7h21m00s
